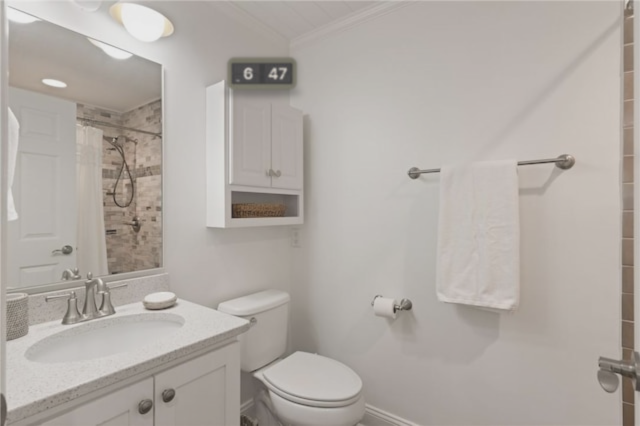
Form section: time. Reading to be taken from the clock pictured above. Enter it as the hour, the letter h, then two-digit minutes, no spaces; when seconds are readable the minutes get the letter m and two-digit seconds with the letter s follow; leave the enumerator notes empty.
6h47
